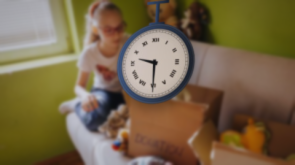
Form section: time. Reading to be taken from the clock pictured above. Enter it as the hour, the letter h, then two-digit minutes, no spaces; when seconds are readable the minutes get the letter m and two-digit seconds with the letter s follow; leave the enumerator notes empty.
9h30
